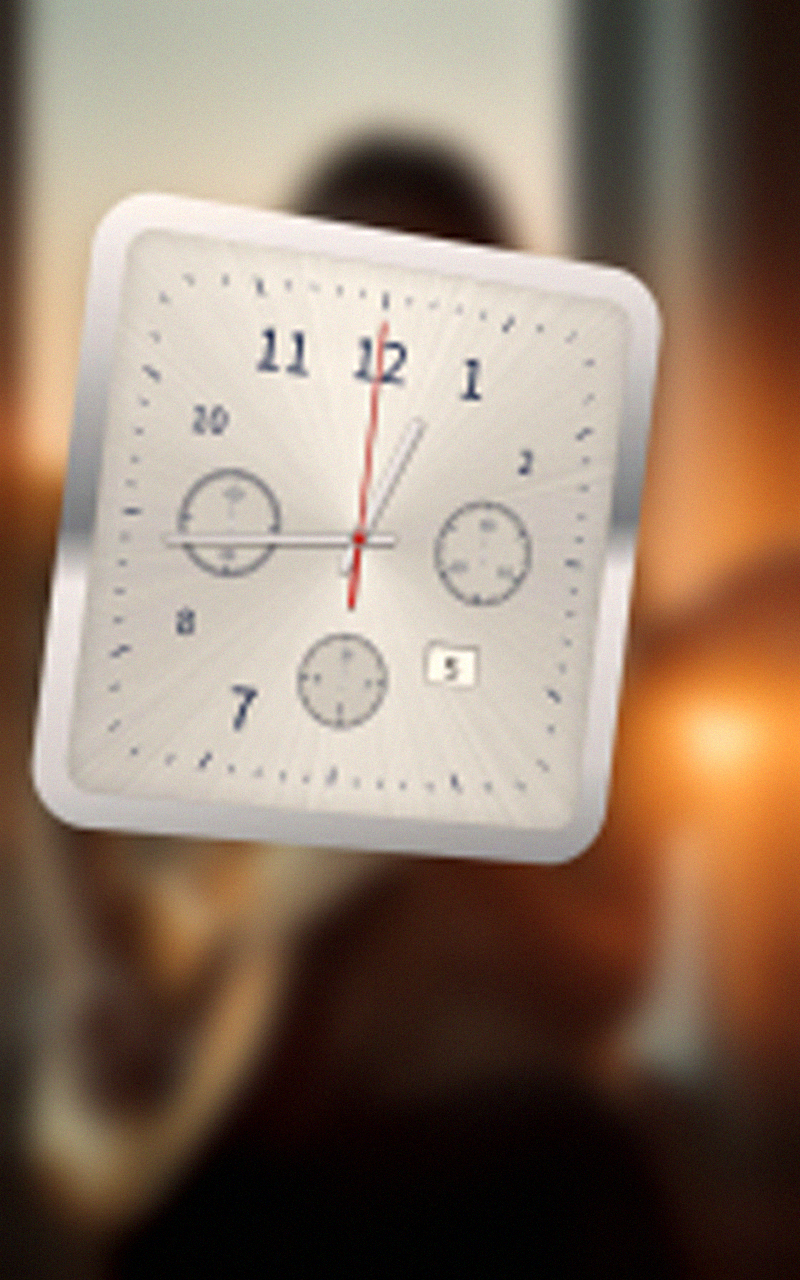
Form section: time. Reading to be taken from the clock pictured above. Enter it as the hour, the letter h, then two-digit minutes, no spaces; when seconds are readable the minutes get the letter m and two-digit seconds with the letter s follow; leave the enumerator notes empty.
12h44
